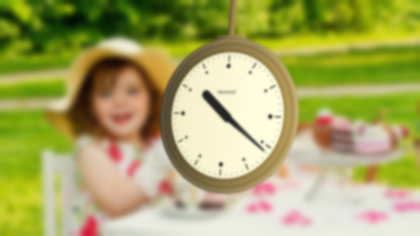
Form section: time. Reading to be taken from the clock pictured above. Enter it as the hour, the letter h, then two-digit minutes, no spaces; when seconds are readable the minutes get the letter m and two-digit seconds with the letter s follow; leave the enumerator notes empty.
10h21
